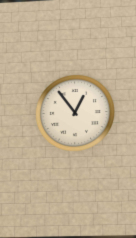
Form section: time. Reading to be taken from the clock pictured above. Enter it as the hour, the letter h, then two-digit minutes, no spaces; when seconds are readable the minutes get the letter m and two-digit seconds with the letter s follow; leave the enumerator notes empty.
12h54
